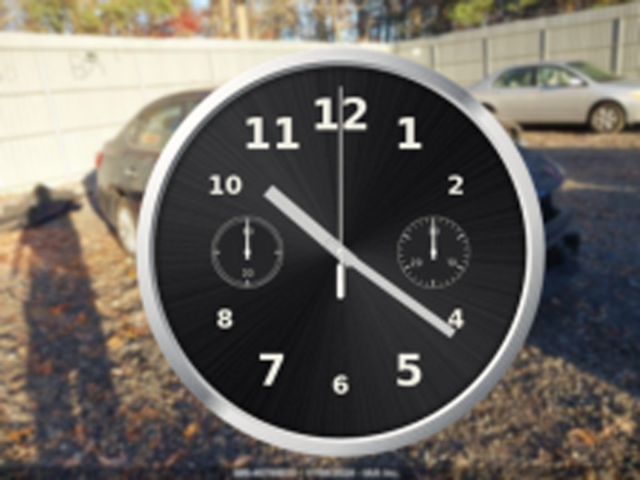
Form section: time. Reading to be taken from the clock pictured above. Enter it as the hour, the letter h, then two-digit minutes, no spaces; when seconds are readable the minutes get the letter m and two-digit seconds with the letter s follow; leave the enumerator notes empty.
10h21
